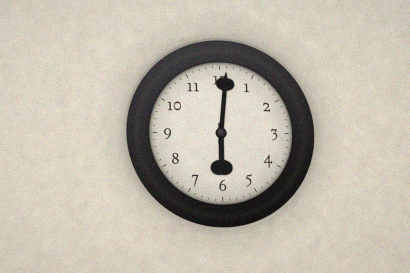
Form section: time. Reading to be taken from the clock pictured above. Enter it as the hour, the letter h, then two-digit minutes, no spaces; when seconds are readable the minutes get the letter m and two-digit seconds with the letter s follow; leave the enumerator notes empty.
6h01
